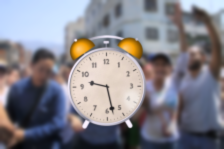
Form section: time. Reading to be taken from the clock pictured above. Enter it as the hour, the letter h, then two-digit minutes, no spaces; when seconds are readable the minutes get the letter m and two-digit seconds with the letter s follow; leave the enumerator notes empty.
9h28
